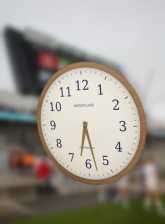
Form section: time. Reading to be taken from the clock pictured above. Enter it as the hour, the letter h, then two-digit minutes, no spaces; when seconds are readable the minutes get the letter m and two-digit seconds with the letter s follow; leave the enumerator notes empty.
6h28
